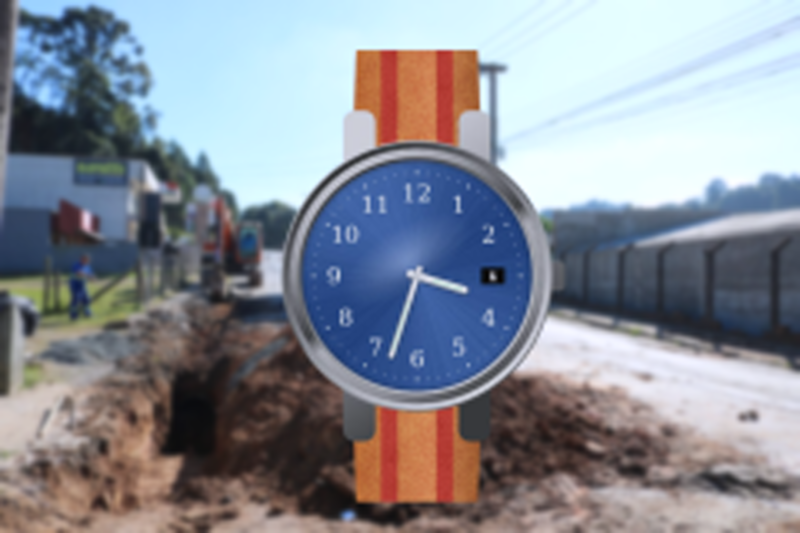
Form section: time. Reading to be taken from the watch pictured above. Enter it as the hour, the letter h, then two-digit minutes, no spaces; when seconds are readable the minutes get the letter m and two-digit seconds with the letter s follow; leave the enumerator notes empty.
3h33
